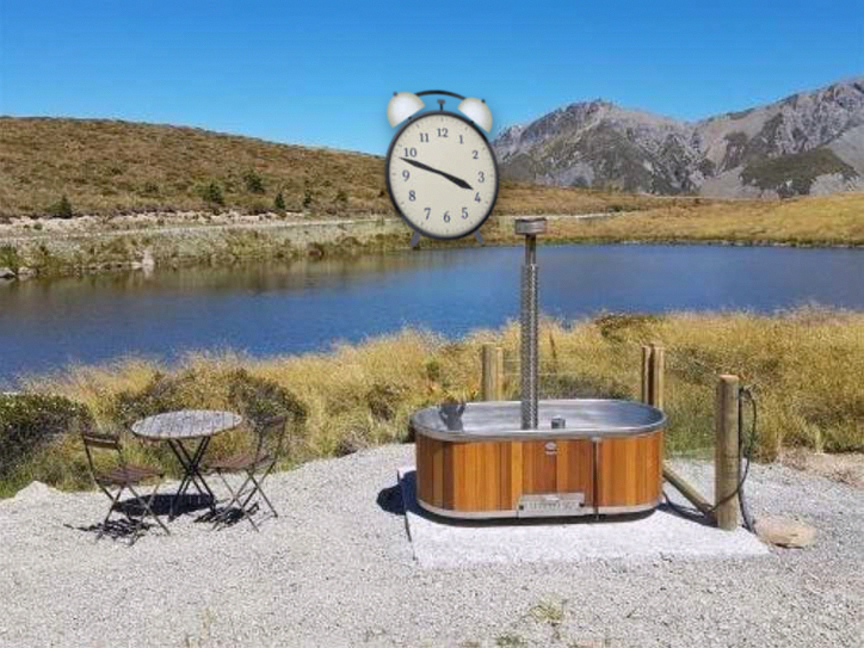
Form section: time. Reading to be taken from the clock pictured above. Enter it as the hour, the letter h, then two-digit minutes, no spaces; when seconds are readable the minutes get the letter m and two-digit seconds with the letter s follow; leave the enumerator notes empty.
3h48
